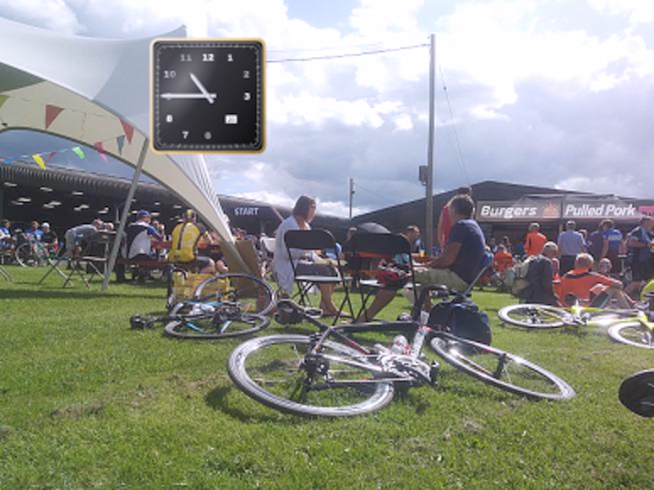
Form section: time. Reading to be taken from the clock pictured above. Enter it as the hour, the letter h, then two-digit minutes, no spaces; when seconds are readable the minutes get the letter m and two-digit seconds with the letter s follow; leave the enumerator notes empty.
10h45
